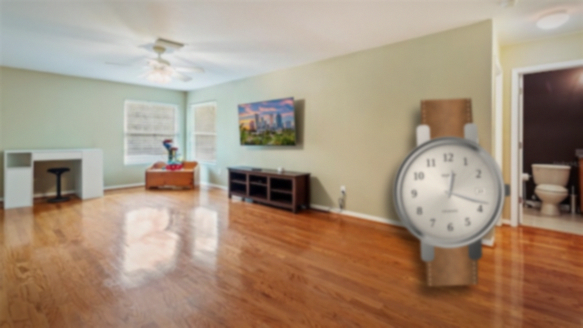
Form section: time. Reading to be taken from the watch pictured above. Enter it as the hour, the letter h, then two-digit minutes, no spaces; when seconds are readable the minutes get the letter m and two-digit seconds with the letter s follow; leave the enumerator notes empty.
12h18
